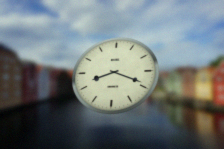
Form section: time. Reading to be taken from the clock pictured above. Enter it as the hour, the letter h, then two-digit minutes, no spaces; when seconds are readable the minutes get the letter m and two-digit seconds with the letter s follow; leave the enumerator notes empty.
8h19
